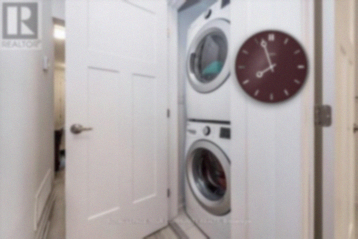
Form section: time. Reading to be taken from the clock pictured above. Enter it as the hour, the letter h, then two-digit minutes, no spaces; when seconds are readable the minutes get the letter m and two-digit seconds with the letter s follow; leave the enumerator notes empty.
7h57
